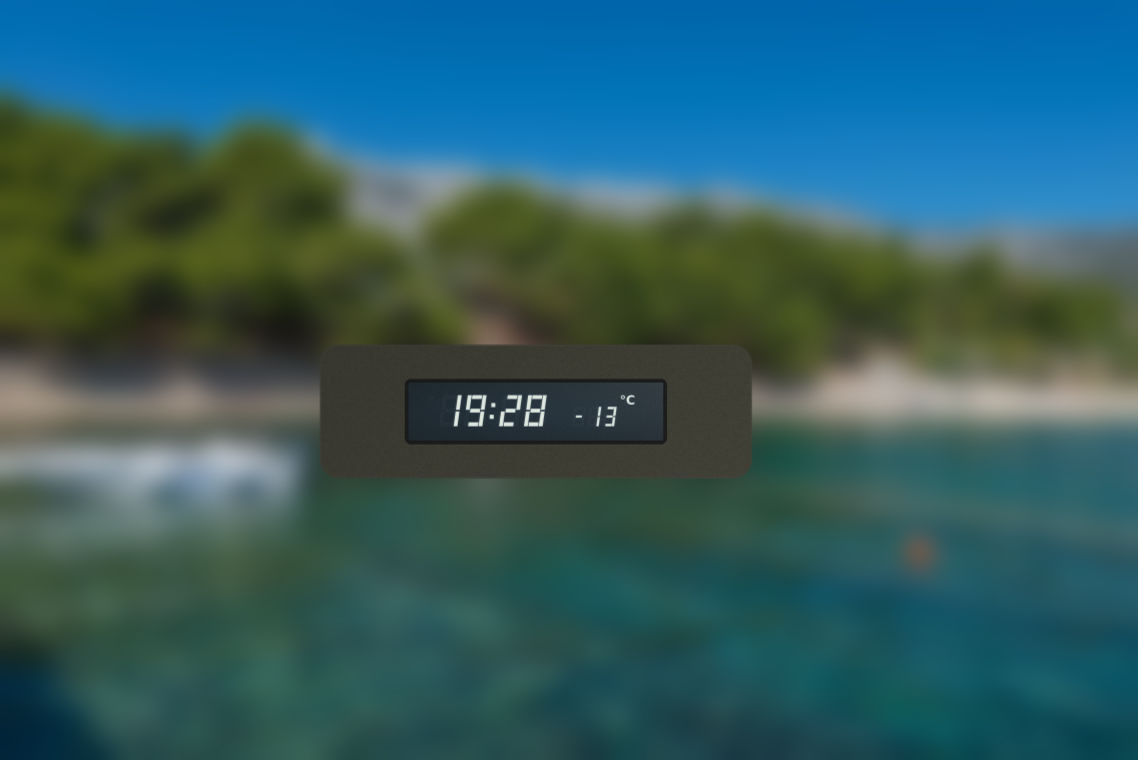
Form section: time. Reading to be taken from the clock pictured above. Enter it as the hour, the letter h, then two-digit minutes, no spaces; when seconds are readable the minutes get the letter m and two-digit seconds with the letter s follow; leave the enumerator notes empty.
19h28
